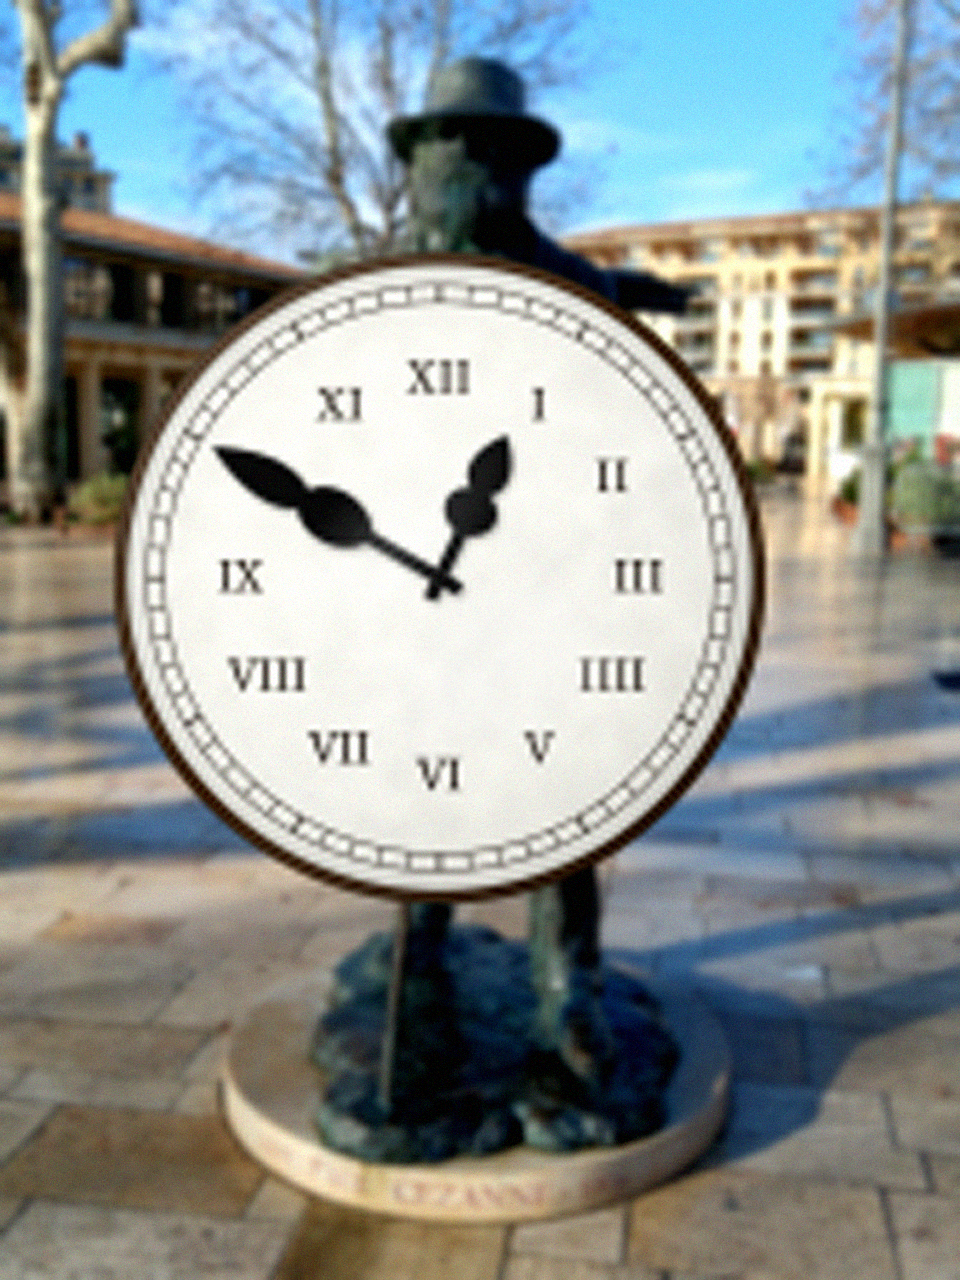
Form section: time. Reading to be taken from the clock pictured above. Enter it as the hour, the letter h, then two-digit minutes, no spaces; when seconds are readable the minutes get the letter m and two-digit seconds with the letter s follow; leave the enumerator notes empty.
12h50
